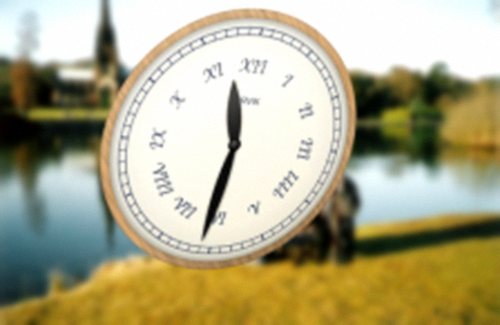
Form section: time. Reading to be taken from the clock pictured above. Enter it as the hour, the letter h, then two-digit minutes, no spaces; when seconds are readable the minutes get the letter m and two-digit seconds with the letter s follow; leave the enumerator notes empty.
11h31
